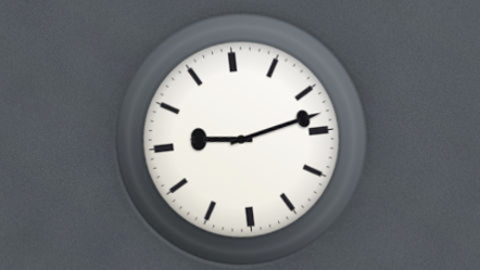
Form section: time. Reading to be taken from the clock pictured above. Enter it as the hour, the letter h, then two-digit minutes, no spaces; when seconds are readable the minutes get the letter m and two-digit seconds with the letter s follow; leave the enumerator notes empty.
9h13
